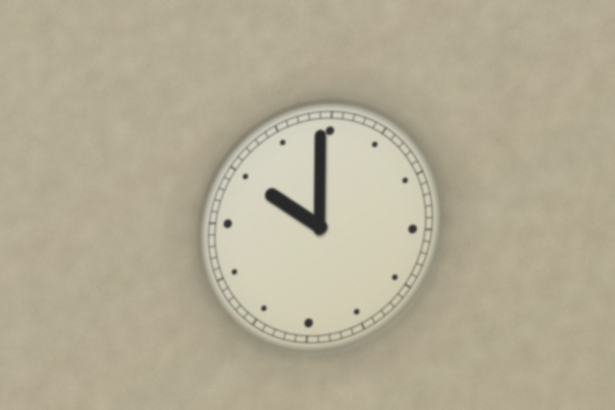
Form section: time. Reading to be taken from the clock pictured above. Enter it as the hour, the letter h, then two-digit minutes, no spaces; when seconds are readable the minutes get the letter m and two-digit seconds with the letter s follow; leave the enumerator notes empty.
9h59
